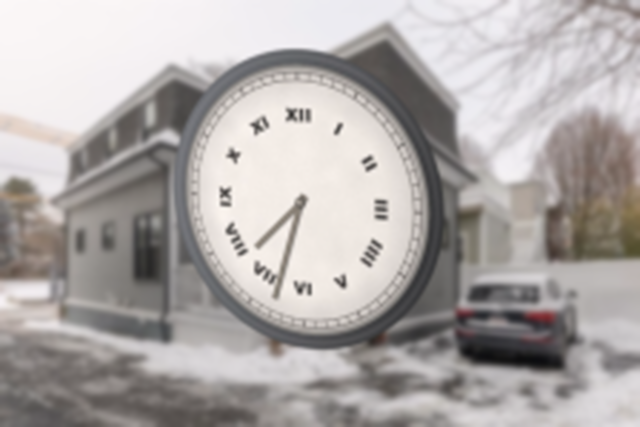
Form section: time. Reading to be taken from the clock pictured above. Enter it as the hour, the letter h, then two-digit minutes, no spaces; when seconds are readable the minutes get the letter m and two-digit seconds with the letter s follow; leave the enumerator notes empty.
7h33
